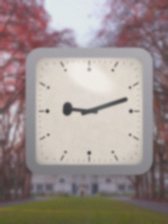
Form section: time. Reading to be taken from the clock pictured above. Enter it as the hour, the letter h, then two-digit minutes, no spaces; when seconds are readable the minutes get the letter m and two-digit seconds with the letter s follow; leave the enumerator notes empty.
9h12
